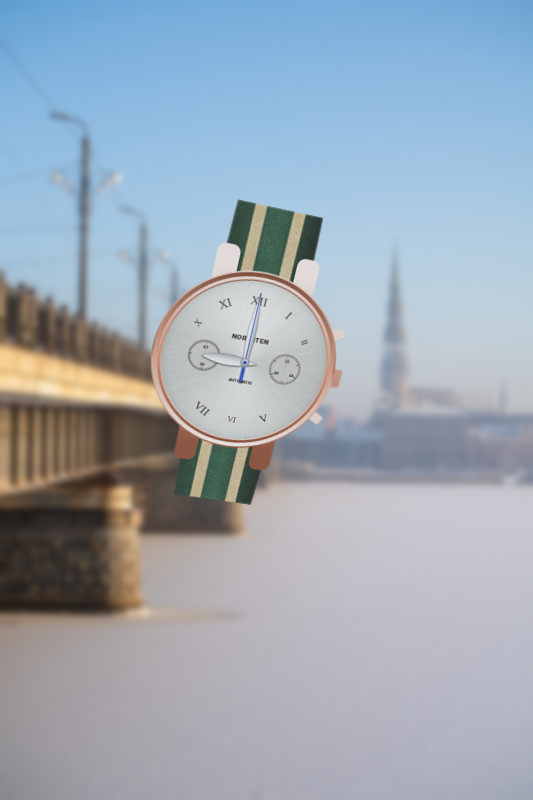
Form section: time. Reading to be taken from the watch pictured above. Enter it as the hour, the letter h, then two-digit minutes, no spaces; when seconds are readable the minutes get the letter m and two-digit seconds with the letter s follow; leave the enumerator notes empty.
9h00
